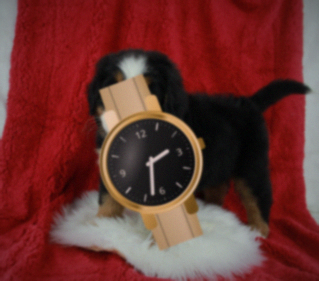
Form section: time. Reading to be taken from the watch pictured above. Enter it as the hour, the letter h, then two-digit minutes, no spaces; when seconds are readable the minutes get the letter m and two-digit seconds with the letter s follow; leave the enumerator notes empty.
2h33
